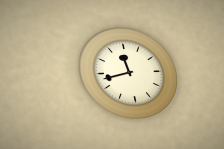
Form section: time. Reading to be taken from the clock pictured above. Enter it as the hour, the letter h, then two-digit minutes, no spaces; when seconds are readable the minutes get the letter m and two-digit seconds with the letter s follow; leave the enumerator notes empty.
11h43
